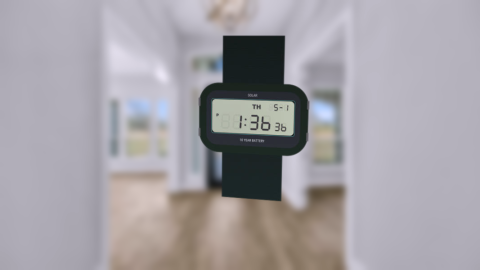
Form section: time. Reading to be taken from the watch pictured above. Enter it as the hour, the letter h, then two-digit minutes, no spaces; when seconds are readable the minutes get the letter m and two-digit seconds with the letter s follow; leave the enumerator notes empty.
1h36m36s
